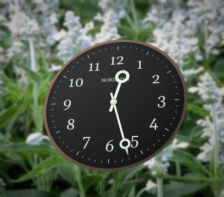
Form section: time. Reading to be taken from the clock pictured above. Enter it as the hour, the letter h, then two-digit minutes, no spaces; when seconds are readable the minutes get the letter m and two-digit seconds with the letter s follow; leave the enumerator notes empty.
12h27
